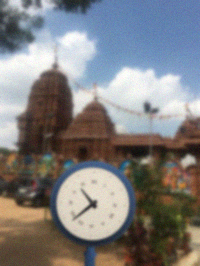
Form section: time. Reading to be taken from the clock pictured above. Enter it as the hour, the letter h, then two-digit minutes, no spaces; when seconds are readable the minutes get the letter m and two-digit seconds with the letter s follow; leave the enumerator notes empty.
10h38
